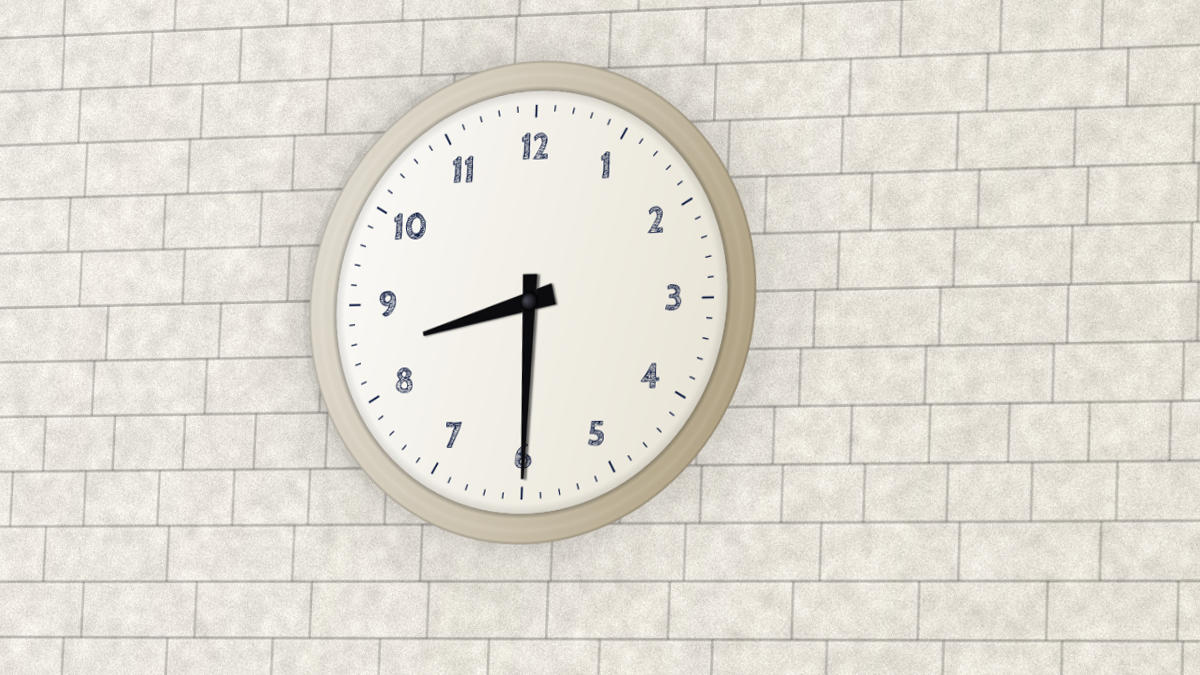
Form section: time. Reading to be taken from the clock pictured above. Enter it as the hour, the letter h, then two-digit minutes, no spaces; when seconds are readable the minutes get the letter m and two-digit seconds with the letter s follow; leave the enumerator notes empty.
8h30
